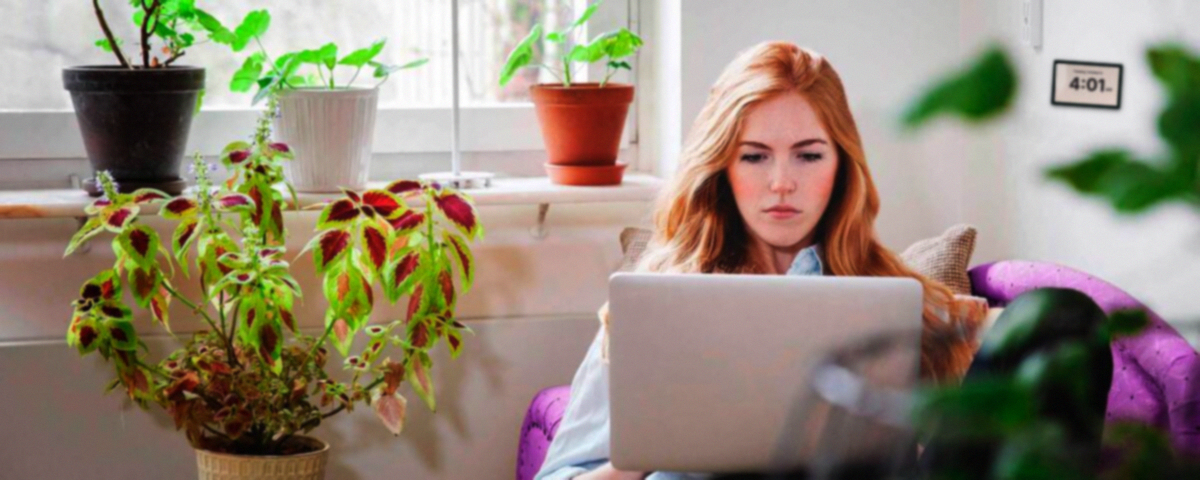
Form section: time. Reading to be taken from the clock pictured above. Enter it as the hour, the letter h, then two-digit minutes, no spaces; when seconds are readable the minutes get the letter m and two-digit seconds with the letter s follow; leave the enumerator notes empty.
4h01
